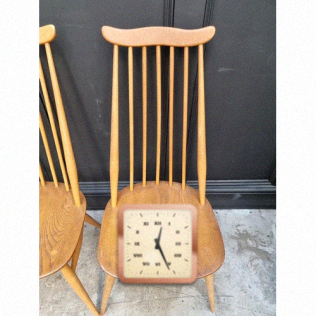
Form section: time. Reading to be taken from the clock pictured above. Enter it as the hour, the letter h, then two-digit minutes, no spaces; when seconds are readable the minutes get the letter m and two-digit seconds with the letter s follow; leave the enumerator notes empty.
12h26
